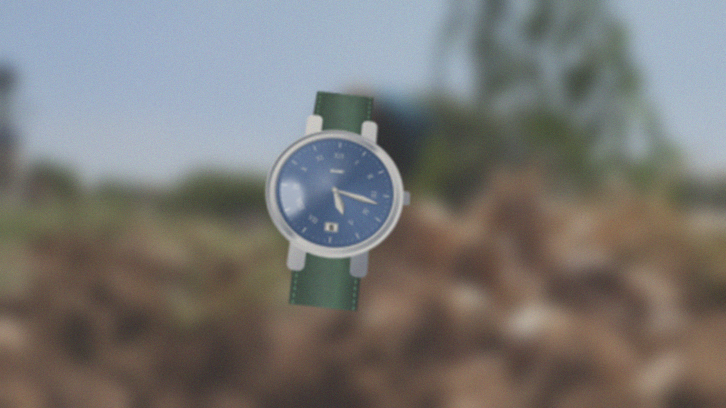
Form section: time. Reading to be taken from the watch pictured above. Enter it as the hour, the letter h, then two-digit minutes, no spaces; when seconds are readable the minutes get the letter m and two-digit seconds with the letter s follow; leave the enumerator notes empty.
5h17
